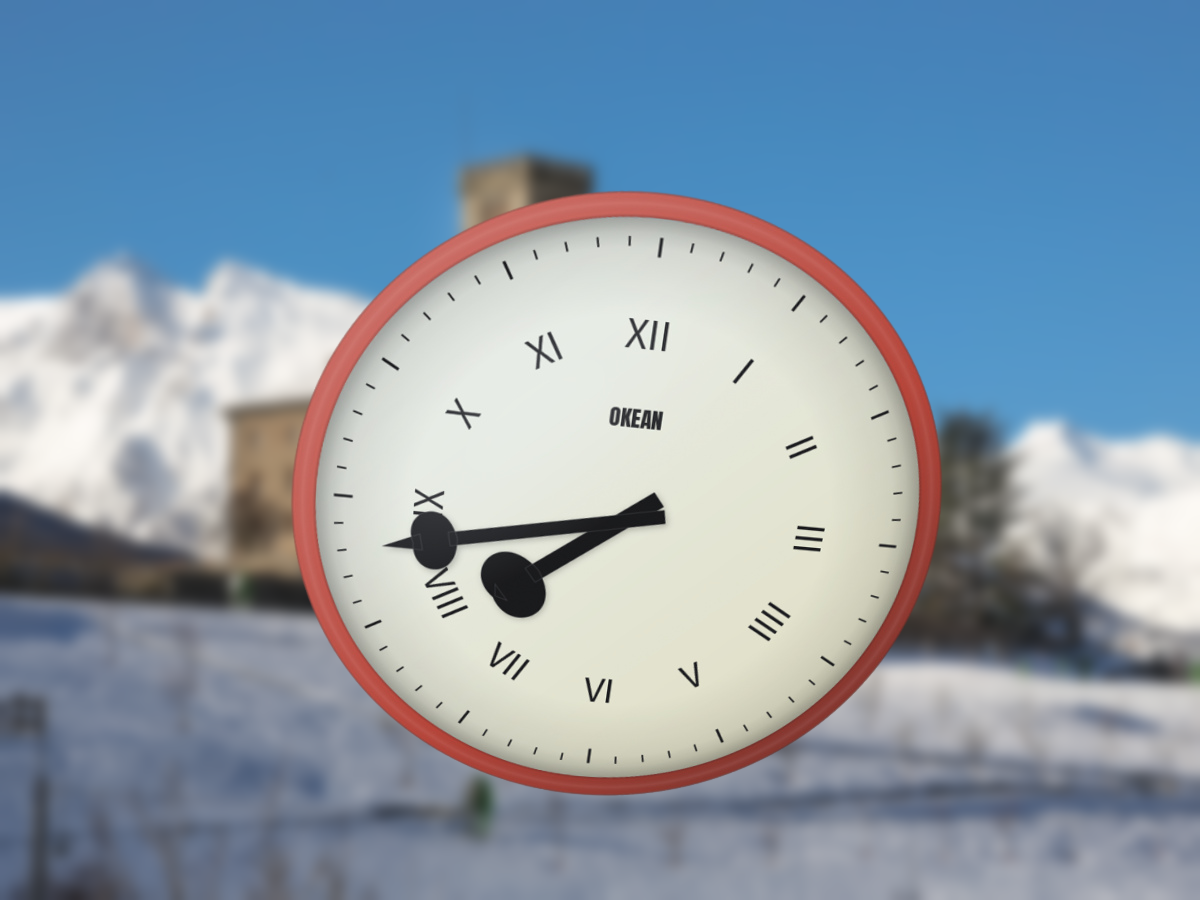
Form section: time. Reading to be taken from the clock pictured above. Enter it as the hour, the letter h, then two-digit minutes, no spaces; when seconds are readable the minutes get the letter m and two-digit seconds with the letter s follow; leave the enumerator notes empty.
7h43
